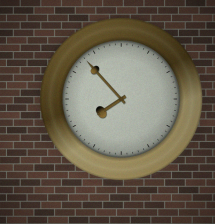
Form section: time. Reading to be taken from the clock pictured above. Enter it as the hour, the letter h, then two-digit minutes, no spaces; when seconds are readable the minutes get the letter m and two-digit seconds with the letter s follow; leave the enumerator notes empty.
7h53
